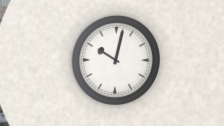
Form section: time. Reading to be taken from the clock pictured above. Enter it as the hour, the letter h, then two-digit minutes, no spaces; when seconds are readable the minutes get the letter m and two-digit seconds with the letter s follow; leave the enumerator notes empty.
10h02
